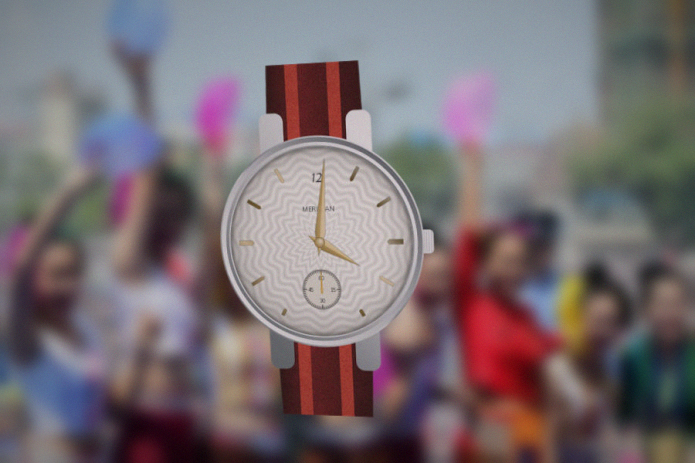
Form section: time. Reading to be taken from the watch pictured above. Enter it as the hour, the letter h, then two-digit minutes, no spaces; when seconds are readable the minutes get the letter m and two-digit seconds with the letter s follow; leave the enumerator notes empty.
4h01
